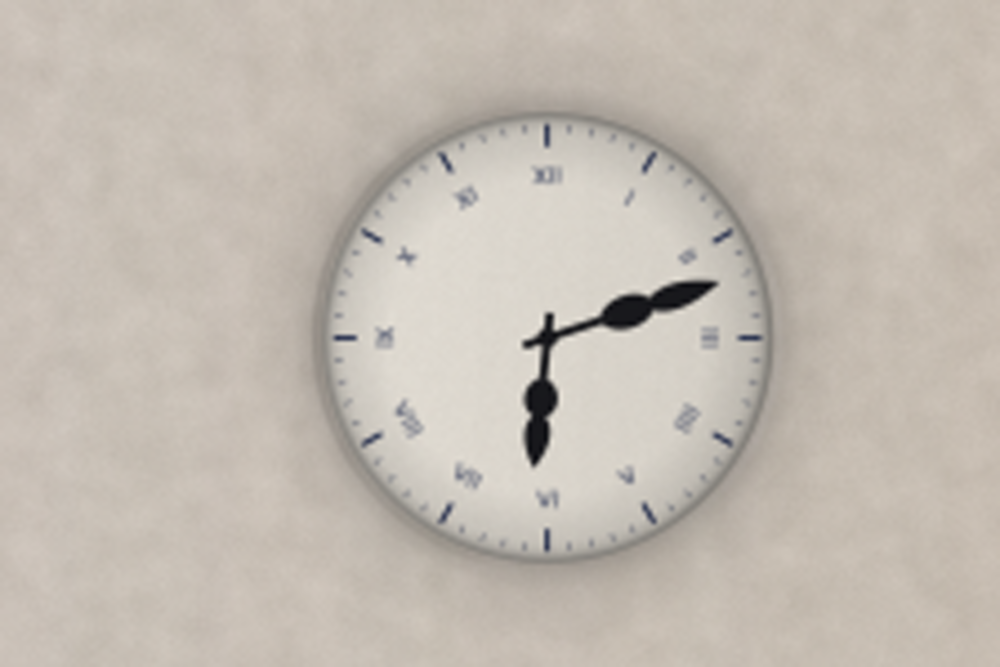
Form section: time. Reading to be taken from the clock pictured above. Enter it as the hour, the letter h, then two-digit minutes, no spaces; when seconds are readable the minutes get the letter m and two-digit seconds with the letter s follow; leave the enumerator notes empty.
6h12
